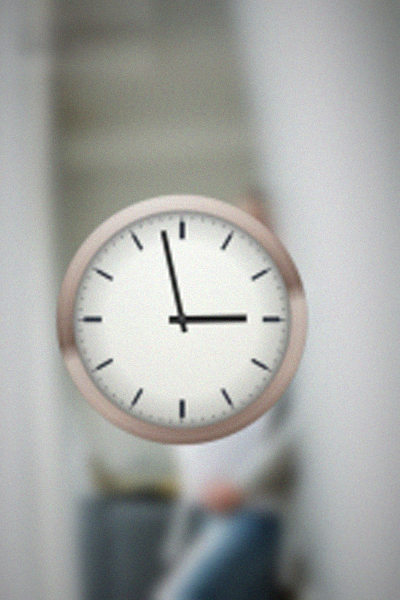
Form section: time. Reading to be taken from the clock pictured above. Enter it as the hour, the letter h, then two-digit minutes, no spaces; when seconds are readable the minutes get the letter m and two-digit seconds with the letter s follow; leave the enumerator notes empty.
2h58
